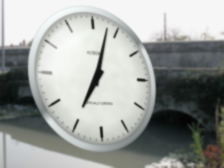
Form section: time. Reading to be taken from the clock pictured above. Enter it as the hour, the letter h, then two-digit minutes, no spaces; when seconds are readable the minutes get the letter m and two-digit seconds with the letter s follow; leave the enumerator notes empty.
7h03
